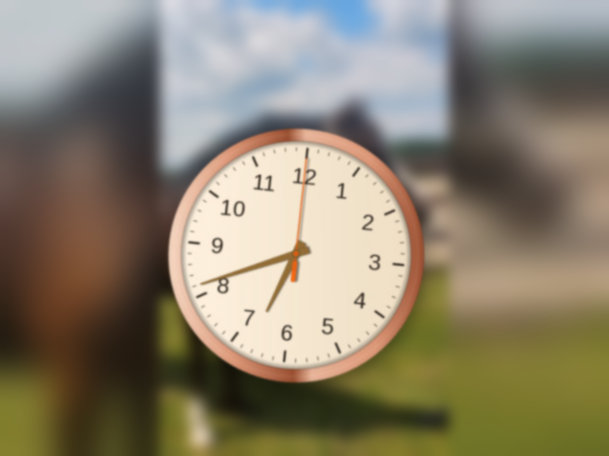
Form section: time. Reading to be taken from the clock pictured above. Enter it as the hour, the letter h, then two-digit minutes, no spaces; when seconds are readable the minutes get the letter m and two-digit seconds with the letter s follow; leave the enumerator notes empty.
6h41m00s
